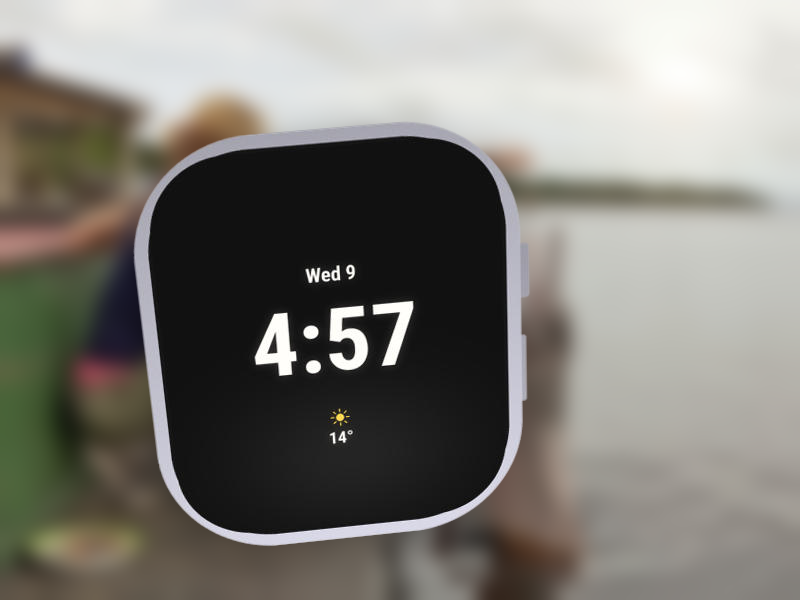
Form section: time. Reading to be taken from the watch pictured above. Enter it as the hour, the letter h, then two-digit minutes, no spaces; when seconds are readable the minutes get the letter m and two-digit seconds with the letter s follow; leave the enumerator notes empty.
4h57
